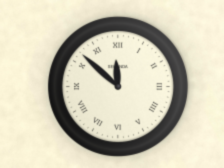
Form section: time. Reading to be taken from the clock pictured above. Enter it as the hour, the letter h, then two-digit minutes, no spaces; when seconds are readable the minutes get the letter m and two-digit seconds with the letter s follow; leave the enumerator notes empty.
11h52
